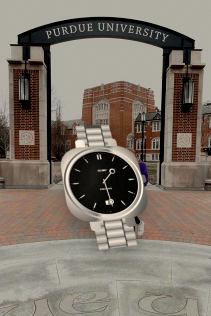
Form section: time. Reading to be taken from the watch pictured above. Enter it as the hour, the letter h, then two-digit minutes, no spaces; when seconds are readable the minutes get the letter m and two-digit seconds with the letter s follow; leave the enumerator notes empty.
1h29
